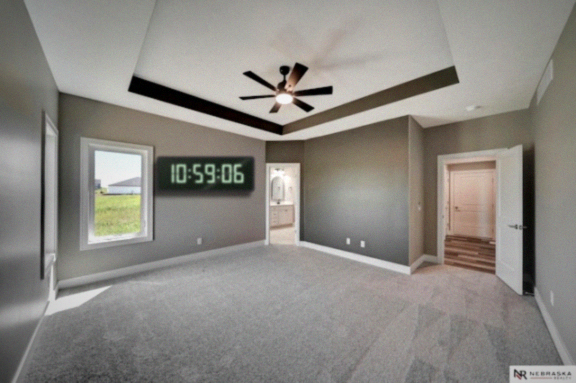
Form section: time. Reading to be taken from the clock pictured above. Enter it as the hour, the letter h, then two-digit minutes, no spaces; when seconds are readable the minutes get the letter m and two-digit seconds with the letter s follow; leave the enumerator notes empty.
10h59m06s
